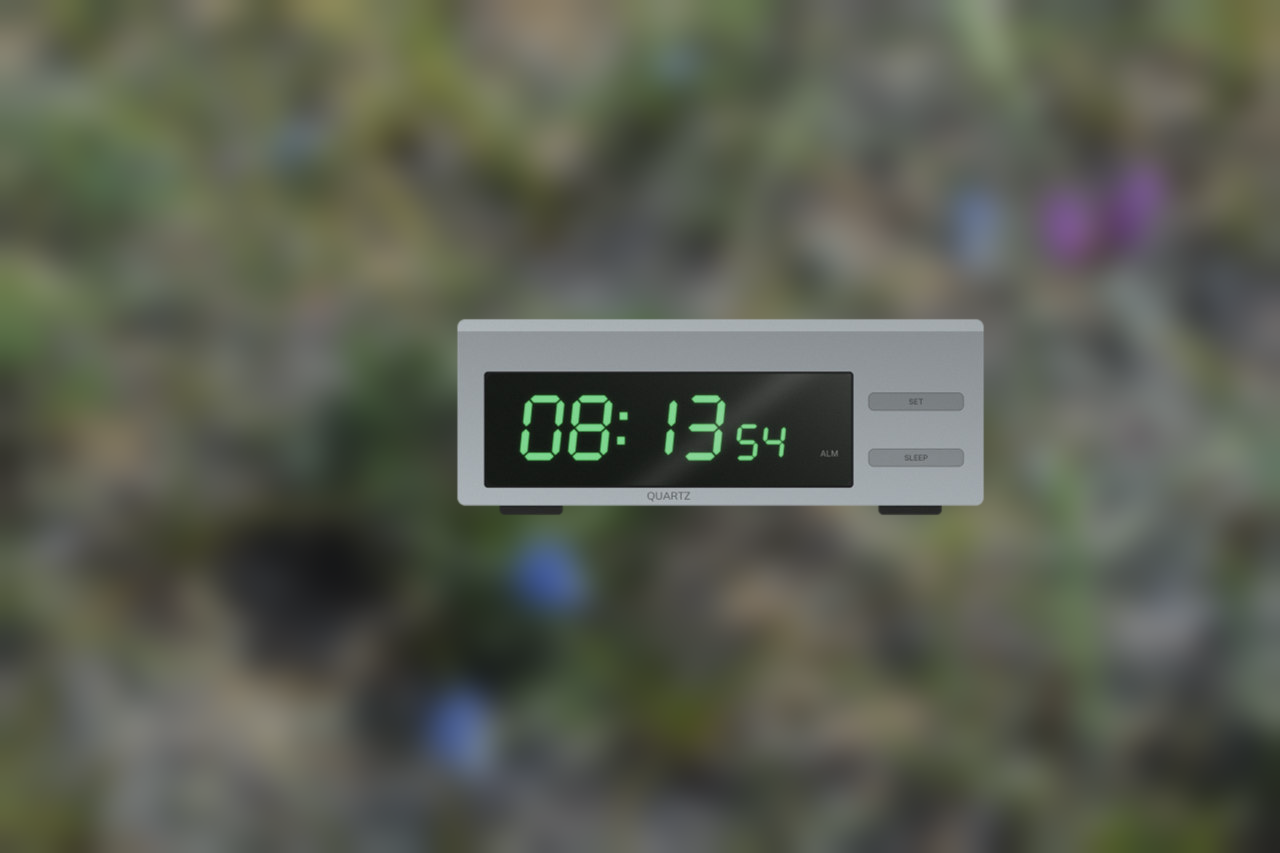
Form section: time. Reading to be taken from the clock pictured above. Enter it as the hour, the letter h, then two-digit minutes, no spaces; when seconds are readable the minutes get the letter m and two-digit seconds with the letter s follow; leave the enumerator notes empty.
8h13m54s
